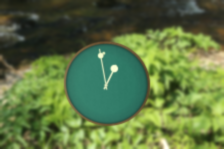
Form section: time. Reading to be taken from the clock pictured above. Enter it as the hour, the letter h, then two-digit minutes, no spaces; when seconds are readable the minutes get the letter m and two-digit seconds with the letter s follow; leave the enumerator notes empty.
12h59
